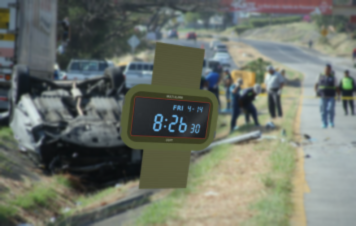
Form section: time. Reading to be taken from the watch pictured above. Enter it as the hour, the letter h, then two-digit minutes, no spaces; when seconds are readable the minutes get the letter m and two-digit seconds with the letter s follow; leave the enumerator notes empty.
8h26
